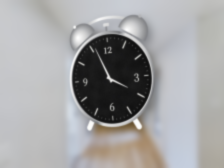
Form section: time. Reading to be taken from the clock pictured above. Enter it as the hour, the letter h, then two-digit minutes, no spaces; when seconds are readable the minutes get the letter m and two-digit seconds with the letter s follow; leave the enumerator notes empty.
3h56
